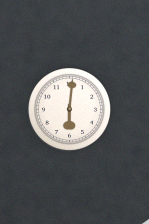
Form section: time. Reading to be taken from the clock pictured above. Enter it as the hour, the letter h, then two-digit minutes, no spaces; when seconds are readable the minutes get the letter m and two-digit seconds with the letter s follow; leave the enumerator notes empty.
6h01
